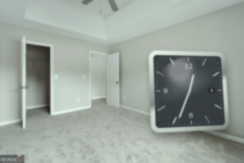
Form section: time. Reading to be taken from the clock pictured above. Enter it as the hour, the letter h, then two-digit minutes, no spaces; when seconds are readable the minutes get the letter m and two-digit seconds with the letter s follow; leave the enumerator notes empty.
12h34
